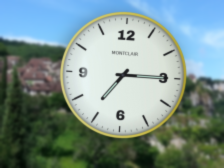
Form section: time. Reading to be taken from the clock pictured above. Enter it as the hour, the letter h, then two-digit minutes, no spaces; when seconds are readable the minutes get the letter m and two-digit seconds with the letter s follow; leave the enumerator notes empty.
7h15
